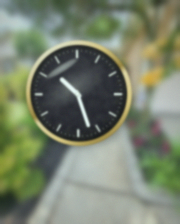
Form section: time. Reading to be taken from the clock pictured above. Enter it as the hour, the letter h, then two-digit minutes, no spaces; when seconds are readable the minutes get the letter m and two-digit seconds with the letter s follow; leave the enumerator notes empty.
10h27
